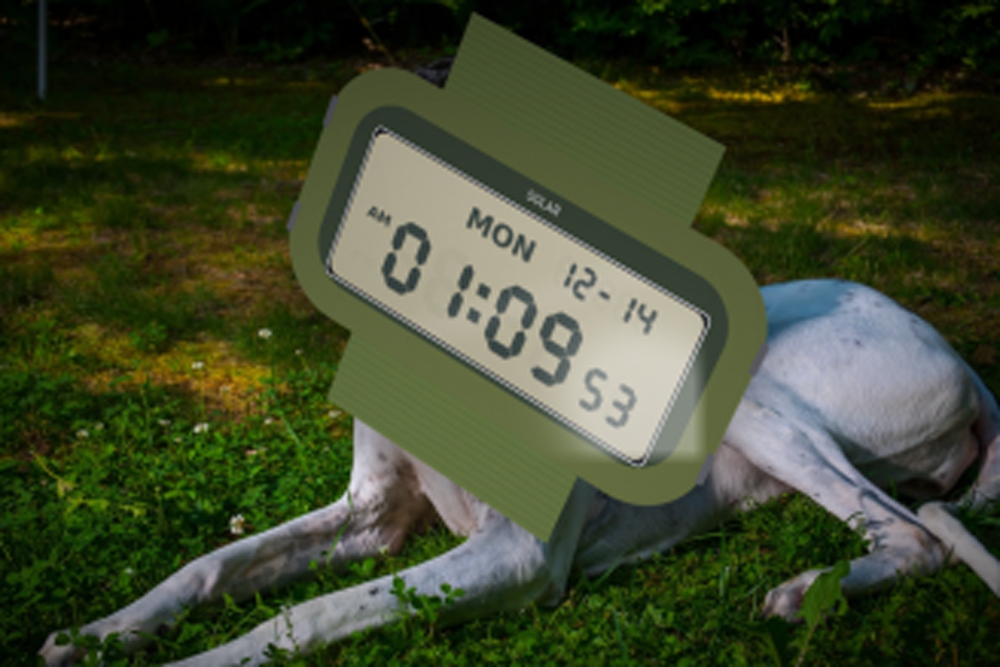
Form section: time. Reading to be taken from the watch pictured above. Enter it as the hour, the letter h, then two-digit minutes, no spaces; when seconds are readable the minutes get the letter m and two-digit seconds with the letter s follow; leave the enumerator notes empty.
1h09m53s
